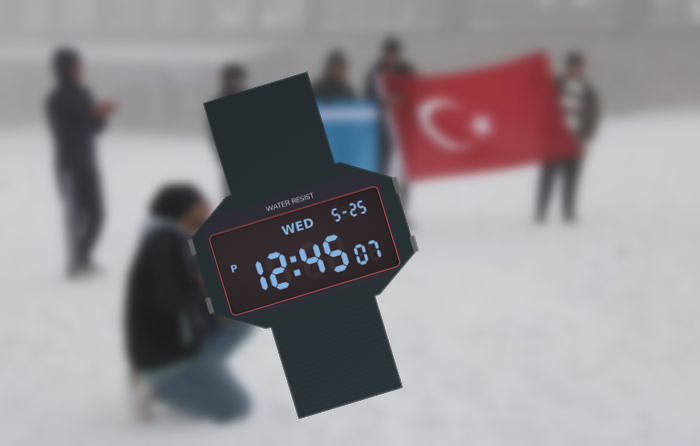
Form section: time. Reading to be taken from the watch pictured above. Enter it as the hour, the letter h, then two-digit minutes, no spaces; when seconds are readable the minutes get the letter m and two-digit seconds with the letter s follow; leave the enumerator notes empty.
12h45m07s
